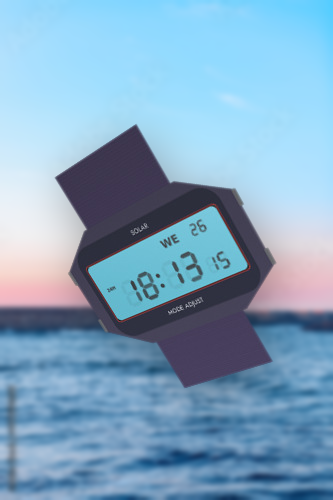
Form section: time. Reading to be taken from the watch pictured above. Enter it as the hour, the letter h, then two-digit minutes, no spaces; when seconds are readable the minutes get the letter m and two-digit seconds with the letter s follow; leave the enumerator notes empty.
18h13m15s
